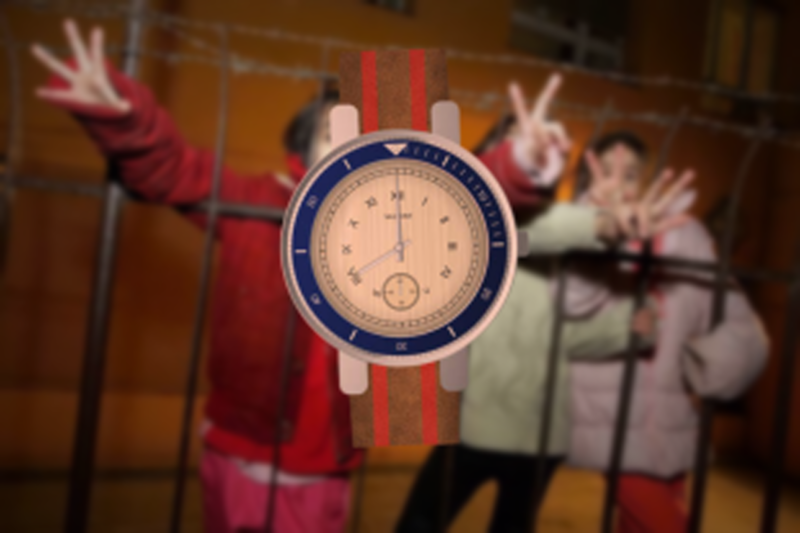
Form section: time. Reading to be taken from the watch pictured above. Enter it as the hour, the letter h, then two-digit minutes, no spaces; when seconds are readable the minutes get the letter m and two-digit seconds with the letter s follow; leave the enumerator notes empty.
8h00
